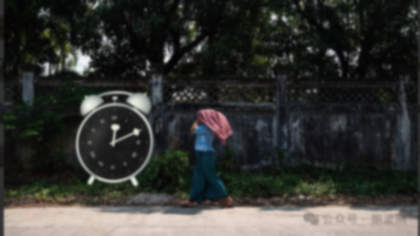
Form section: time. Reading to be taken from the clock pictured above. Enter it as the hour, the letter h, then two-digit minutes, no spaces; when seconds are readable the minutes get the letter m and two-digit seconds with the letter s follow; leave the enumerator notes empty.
12h11
